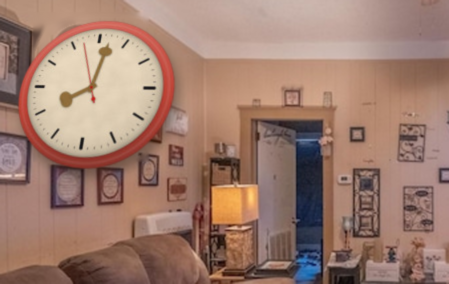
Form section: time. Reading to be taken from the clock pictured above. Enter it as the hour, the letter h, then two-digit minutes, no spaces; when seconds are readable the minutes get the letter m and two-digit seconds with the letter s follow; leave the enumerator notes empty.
8h01m57s
